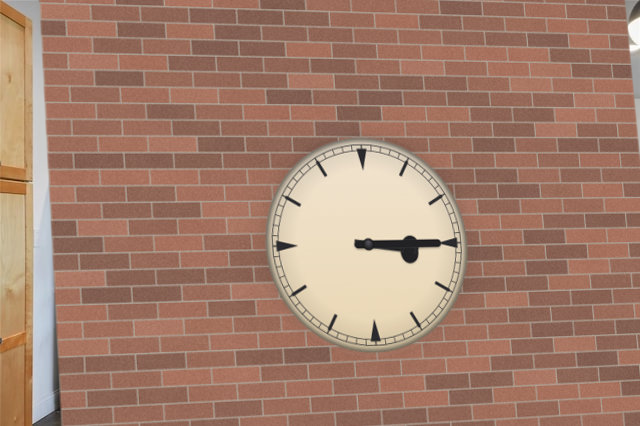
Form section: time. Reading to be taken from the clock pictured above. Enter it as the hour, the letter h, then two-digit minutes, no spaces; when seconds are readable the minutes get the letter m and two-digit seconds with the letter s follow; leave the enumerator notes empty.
3h15
